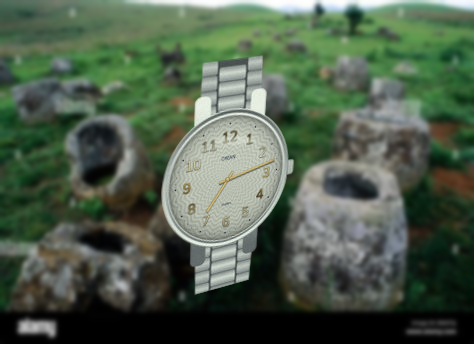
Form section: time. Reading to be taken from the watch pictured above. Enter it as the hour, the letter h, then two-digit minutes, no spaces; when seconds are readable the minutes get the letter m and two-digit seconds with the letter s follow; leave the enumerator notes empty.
7h13
